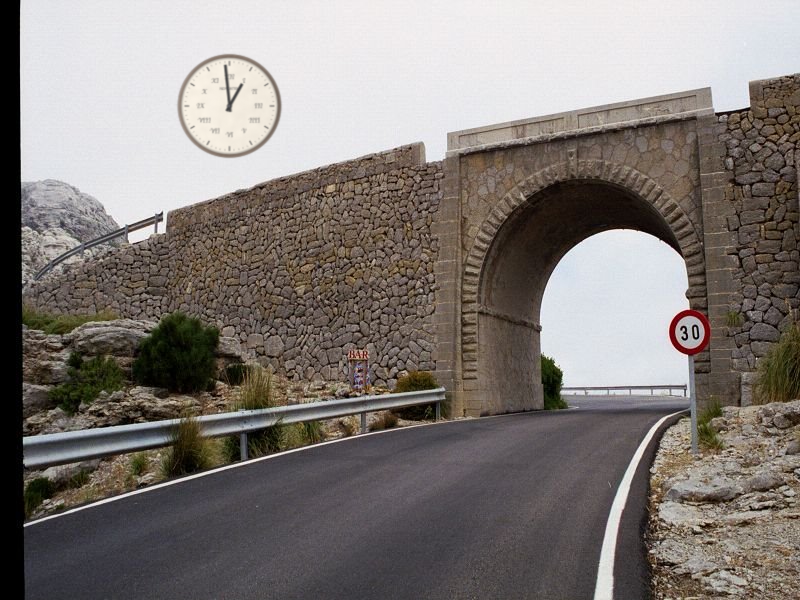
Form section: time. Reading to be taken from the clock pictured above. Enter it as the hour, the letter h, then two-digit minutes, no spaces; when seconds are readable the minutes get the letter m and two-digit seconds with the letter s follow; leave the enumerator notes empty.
12h59
